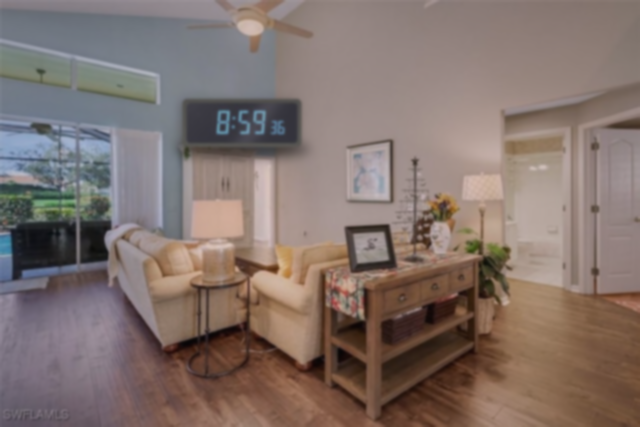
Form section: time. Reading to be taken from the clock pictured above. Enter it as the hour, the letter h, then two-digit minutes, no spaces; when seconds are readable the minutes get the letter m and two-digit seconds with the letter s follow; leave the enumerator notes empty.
8h59
